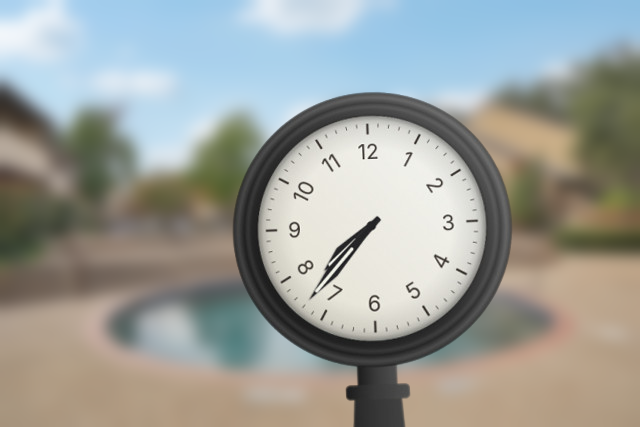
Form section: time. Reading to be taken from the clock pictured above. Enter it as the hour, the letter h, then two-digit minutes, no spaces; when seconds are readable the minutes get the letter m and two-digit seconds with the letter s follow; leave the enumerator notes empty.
7h37
